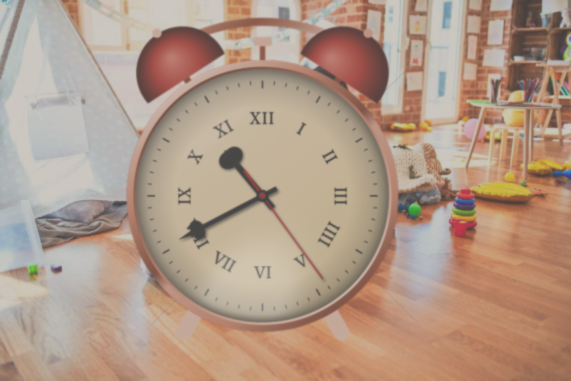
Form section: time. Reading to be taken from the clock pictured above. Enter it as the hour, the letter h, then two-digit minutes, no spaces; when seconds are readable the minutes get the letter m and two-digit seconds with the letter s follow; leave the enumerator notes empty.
10h40m24s
